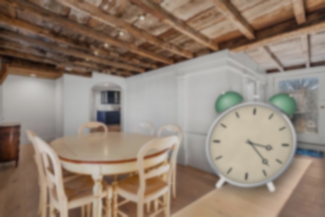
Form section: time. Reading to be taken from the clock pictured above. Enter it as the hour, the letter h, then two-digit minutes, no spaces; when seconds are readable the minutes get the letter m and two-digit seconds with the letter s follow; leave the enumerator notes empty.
3h23
